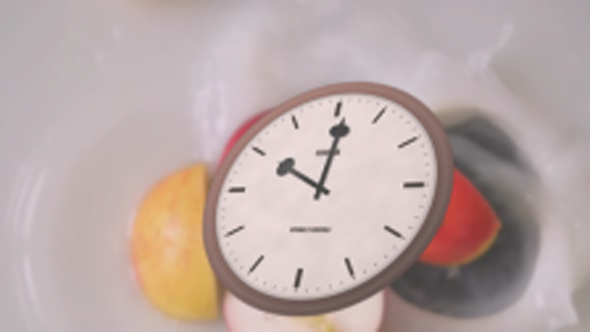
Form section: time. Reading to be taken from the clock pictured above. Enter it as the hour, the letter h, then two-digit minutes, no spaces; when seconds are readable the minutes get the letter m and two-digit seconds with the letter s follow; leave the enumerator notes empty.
10h01
